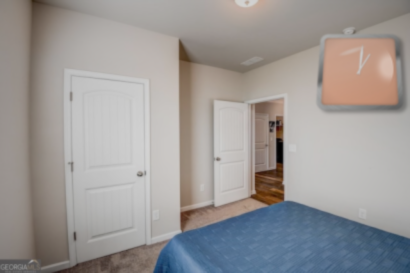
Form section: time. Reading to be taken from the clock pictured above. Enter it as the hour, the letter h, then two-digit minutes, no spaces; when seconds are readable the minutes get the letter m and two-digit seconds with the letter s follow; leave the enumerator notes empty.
1h01
